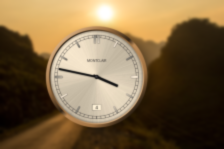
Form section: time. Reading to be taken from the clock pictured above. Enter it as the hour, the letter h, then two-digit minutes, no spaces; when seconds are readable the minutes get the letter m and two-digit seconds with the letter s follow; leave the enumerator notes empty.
3h47
